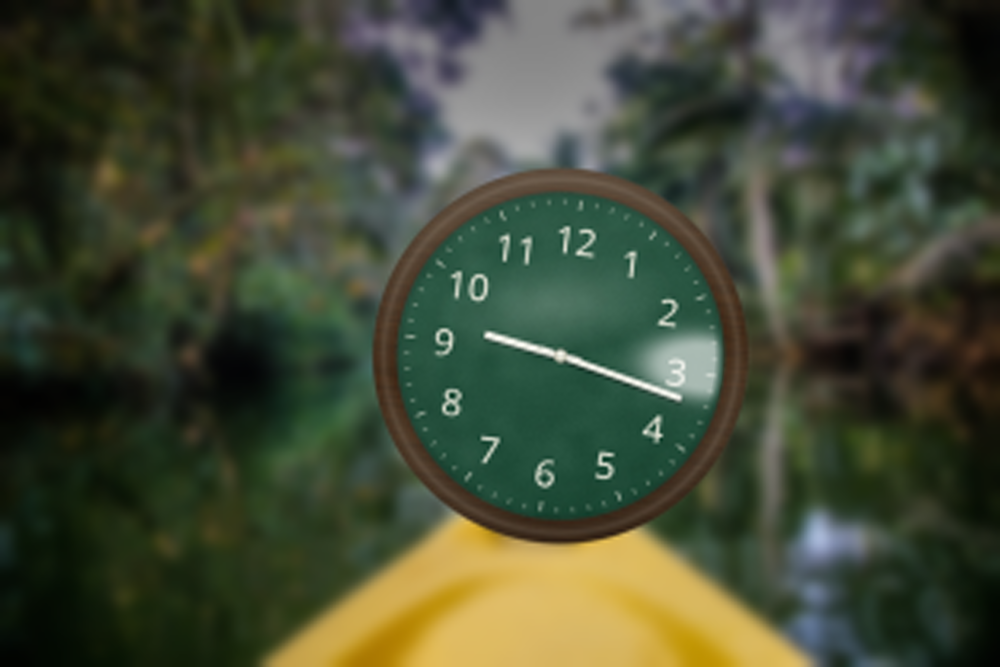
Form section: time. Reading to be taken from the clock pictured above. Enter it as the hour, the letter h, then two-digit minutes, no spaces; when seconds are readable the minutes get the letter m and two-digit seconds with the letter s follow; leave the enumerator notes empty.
9h17
